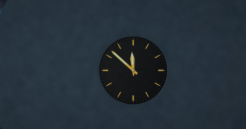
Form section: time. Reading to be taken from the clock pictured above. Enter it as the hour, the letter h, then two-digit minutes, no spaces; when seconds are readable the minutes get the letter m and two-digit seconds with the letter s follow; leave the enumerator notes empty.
11h52
